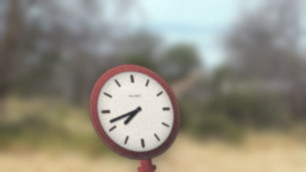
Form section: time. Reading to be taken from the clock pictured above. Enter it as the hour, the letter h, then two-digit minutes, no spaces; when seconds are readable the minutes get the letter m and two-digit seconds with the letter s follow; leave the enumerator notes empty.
7h42
